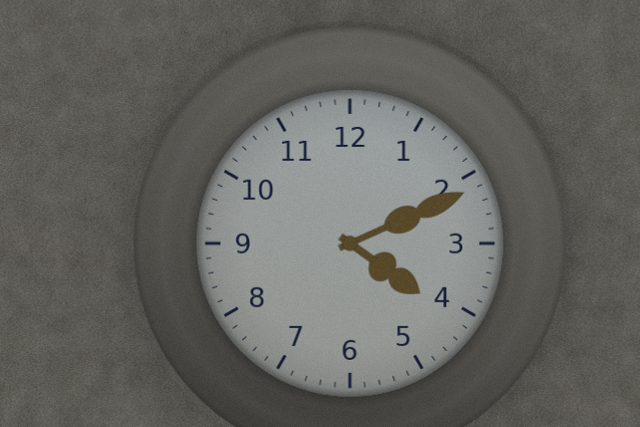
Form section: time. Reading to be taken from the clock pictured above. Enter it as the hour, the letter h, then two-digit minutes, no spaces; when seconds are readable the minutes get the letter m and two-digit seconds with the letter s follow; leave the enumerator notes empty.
4h11
